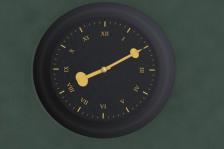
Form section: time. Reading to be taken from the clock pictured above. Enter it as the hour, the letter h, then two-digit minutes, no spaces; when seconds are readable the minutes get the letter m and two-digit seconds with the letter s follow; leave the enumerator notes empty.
8h10
